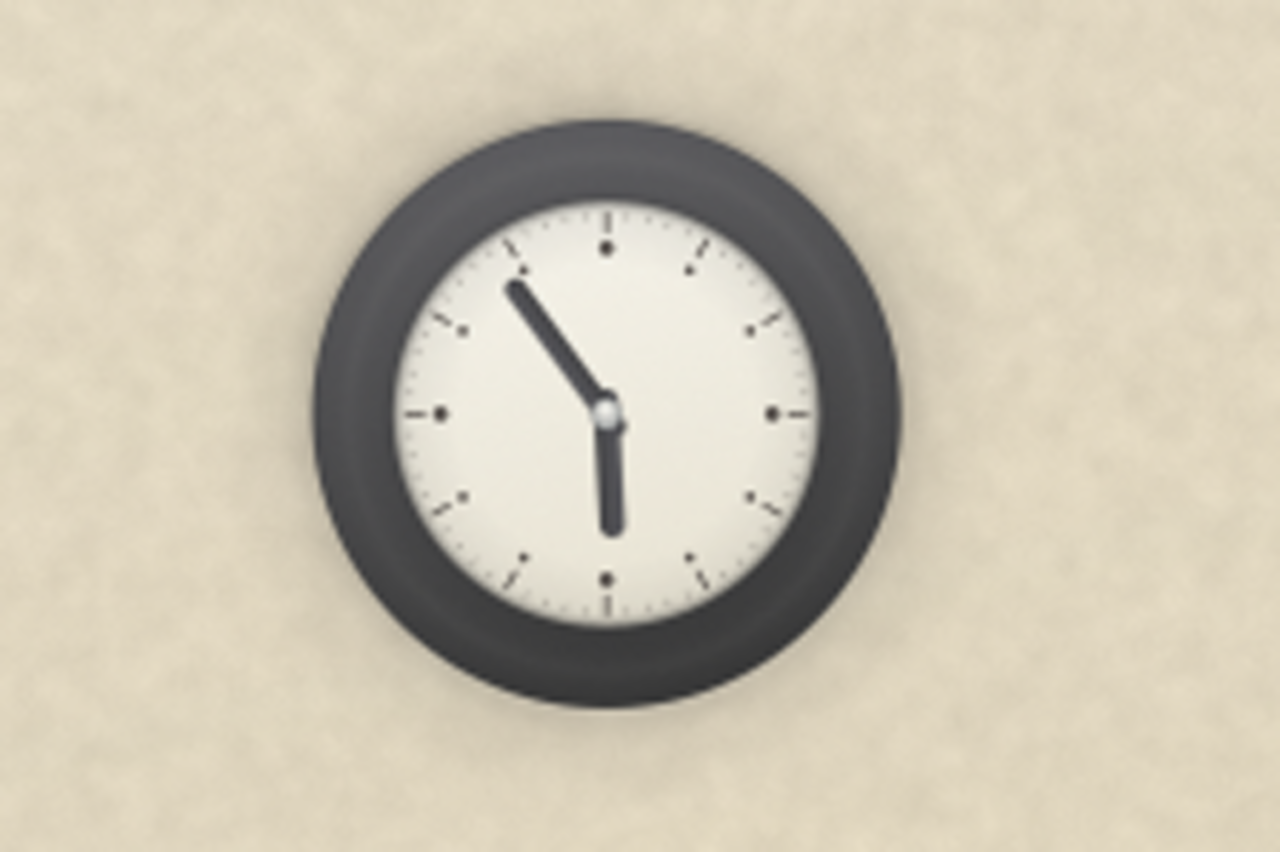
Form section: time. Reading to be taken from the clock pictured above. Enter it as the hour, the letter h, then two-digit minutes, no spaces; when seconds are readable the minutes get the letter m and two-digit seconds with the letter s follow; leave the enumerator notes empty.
5h54
